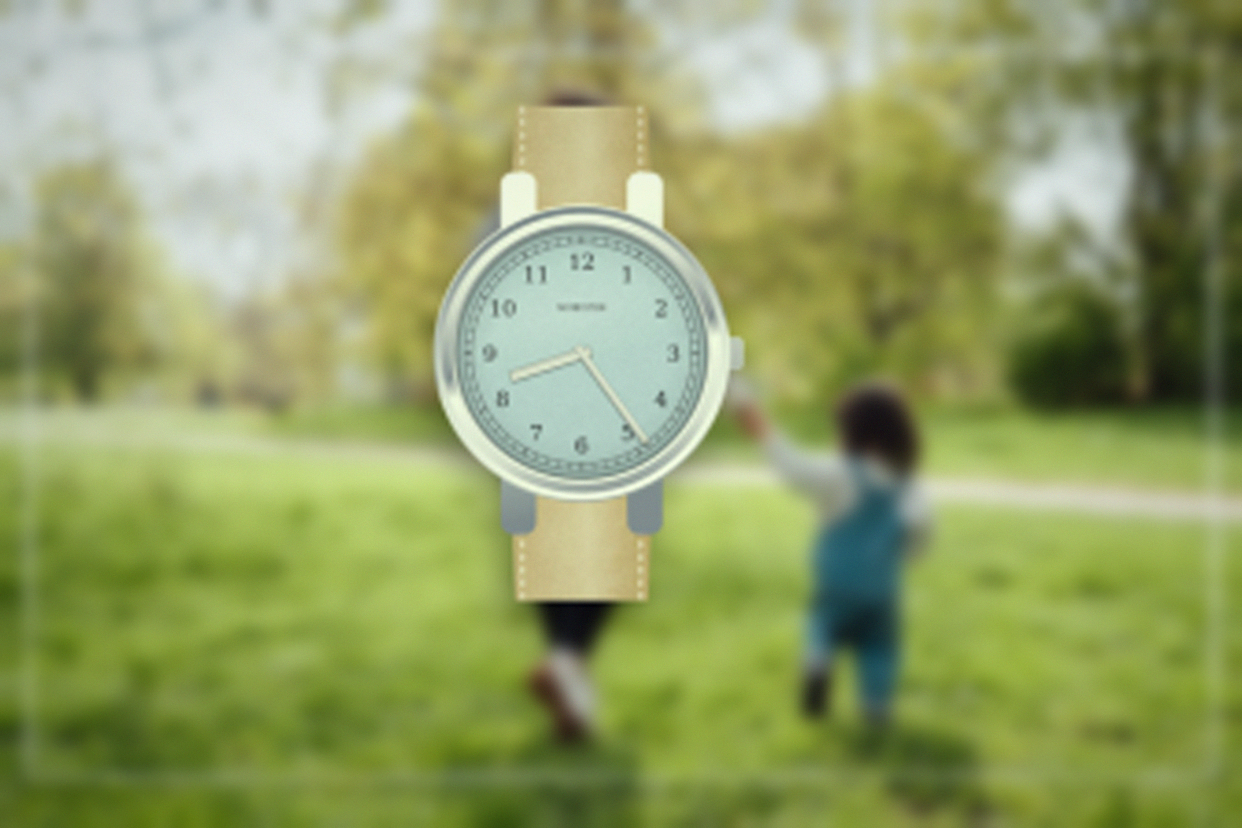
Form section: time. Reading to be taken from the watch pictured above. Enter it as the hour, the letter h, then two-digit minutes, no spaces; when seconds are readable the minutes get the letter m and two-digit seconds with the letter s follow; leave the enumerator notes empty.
8h24
